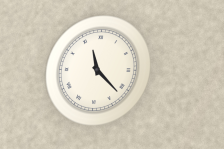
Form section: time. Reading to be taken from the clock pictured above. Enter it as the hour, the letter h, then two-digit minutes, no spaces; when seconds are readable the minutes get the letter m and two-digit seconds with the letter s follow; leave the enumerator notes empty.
11h22
